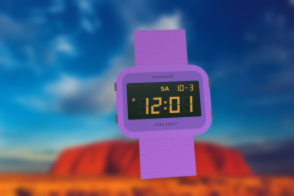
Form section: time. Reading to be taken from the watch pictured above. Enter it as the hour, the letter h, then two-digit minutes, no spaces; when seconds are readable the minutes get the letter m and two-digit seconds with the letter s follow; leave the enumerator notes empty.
12h01
